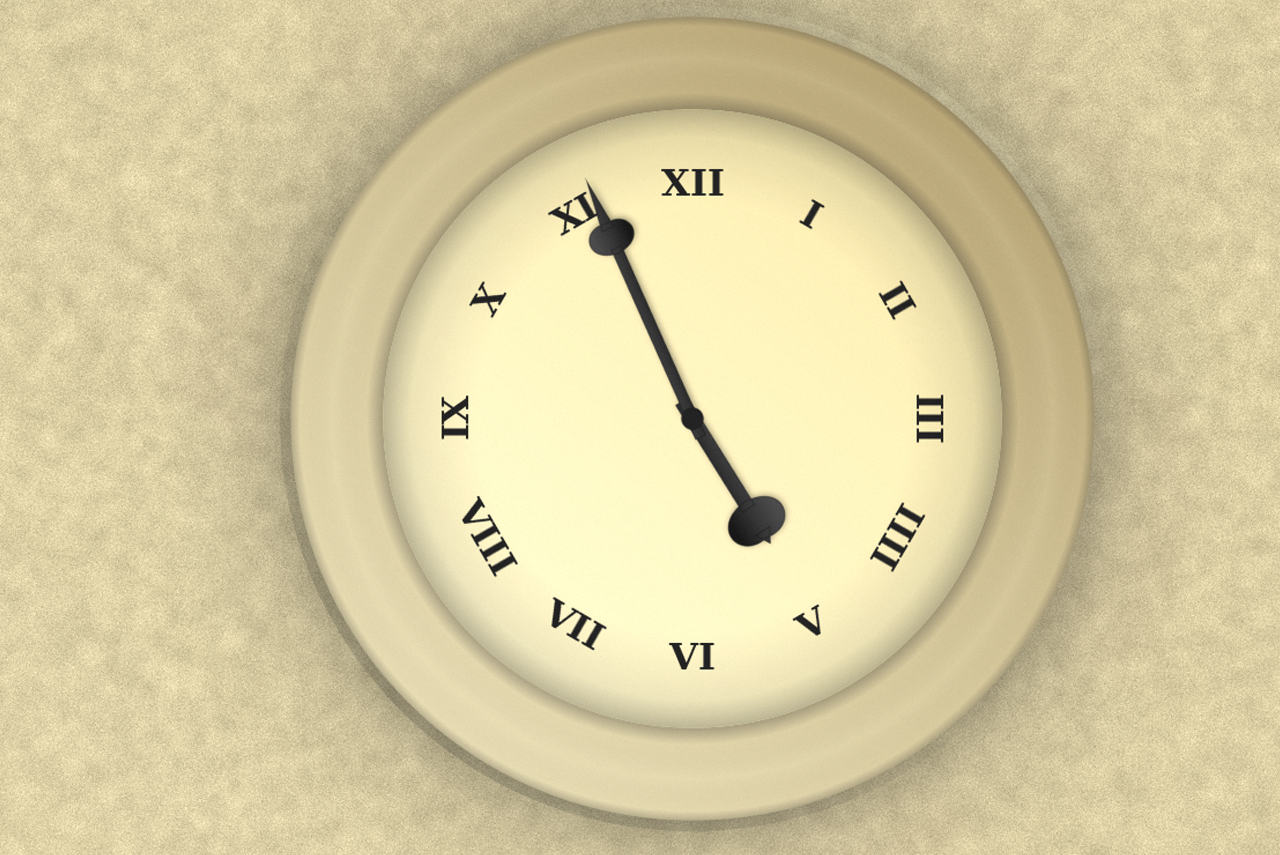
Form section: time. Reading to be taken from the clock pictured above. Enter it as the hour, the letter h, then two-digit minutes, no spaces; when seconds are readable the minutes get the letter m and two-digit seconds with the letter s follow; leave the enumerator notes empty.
4h56
